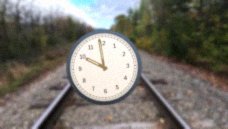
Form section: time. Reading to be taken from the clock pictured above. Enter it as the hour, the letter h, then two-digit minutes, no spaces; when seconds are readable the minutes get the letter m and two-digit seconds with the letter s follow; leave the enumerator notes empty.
9h59
